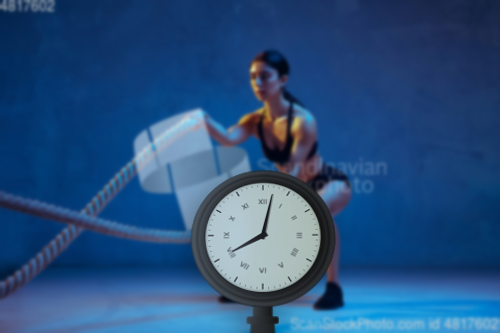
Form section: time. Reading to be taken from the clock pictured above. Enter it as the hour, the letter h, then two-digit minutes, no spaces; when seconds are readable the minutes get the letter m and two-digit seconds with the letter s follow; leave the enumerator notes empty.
8h02
